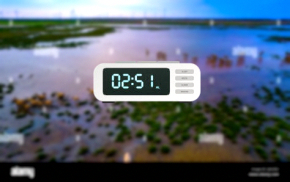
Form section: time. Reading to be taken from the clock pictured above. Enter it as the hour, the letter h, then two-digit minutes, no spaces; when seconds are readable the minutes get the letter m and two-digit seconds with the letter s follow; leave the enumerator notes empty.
2h51
